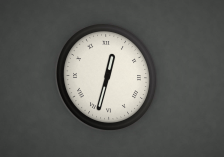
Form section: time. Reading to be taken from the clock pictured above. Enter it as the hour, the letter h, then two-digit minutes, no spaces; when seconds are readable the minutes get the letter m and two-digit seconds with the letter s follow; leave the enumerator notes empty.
12h33
